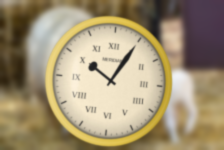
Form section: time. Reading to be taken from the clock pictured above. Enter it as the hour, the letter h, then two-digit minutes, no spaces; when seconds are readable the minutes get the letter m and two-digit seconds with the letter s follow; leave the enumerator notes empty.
10h05
